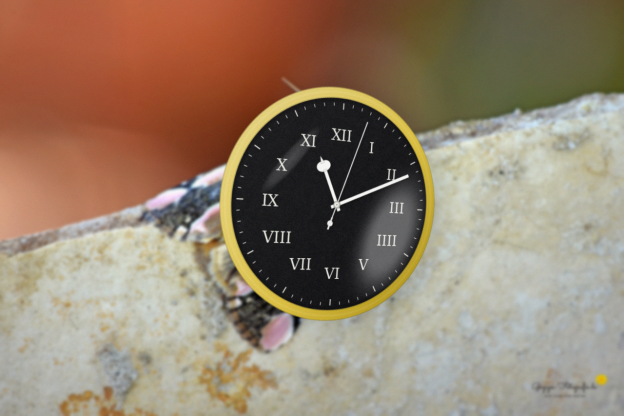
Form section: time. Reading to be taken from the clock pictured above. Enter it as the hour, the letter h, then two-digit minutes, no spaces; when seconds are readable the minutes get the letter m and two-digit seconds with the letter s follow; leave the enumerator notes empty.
11h11m03s
